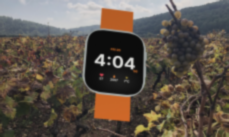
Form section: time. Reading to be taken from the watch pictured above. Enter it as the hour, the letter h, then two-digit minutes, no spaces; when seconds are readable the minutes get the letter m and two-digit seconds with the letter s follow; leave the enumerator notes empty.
4h04
